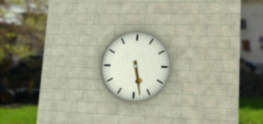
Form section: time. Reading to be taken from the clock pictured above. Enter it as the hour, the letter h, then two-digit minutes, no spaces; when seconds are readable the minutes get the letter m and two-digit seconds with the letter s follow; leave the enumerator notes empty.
5h28
